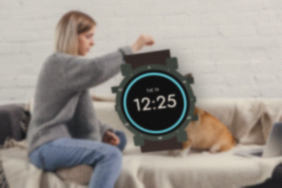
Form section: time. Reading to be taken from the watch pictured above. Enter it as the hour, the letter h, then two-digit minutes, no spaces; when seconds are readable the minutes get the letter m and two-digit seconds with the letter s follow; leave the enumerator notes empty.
12h25
